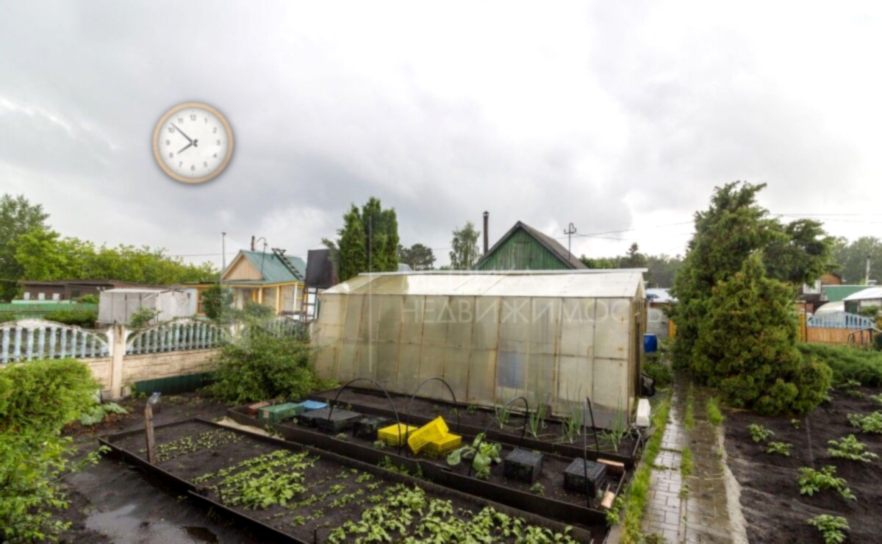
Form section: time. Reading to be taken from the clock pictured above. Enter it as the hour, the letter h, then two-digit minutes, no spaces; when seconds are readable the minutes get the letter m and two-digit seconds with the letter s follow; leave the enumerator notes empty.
7h52
